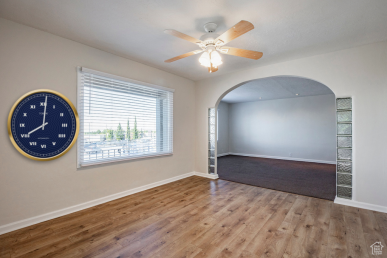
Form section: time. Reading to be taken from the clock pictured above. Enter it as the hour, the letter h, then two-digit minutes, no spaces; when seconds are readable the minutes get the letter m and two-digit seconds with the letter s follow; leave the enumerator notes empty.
8h01
